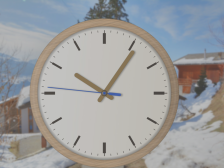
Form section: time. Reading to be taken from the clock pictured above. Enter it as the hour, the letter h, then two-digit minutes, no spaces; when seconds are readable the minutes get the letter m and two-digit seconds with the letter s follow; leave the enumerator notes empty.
10h05m46s
